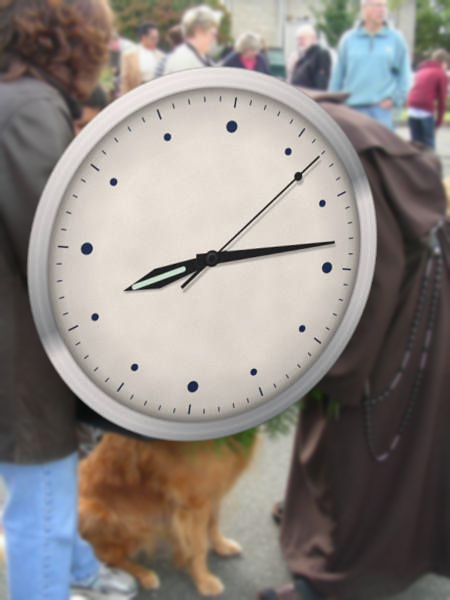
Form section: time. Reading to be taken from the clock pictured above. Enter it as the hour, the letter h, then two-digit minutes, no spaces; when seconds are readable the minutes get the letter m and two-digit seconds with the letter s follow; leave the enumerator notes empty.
8h13m07s
